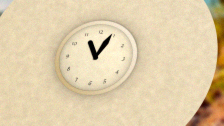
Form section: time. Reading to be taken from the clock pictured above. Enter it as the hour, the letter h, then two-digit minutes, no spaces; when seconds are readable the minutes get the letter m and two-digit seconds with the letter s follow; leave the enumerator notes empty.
11h04
